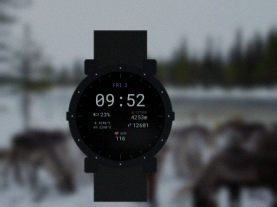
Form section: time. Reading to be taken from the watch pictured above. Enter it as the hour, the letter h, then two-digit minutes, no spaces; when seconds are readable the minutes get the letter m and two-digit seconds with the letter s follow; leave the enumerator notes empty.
9h52
